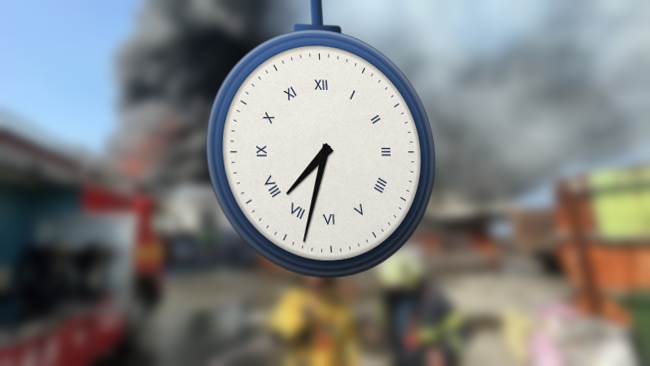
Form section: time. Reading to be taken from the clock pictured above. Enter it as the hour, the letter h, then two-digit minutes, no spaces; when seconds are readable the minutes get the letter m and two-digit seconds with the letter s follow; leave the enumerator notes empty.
7h33
